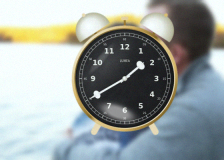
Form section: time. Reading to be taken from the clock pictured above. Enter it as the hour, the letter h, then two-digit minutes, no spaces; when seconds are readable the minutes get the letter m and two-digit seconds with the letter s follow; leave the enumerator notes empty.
1h40
